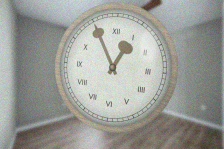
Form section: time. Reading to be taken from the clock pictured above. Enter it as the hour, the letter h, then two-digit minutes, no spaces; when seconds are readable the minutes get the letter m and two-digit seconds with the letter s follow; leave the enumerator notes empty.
12h55
